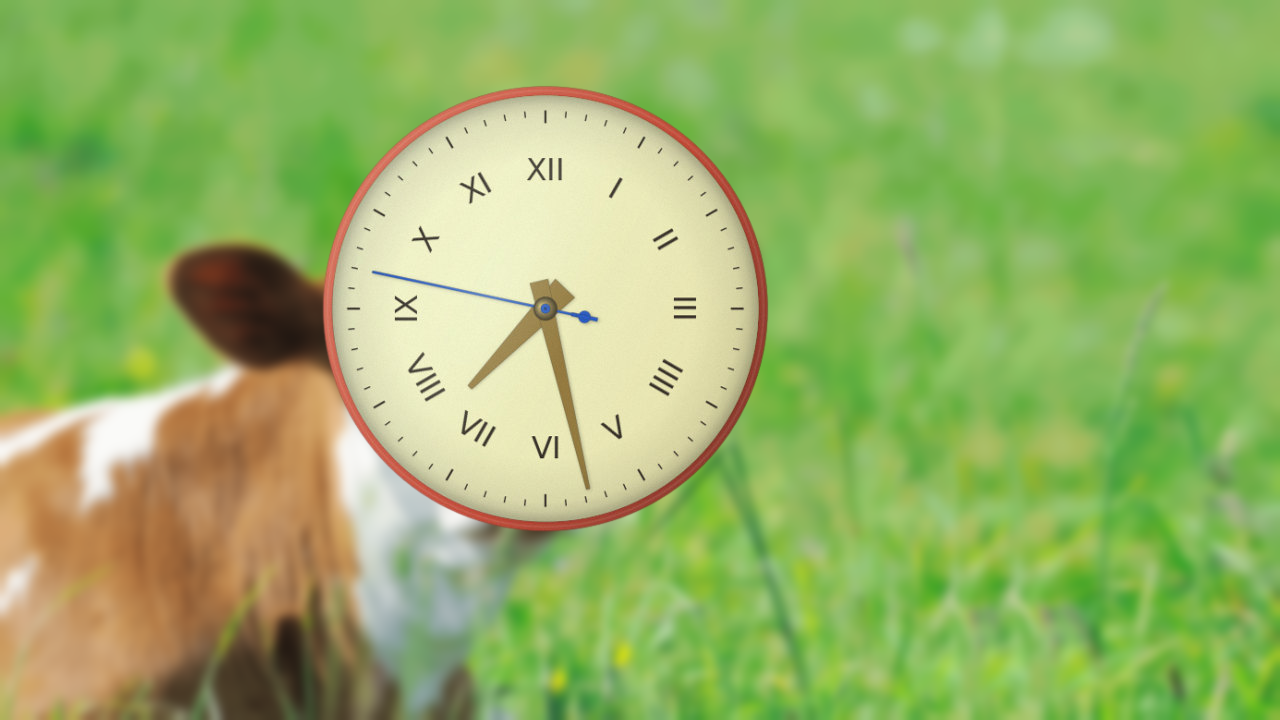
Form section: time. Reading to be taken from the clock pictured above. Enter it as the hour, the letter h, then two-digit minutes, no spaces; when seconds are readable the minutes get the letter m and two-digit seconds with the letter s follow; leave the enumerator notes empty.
7h27m47s
